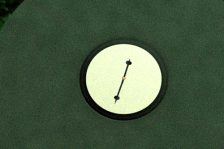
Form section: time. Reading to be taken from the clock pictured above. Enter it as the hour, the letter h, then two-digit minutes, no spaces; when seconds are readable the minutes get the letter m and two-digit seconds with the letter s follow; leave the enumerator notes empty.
12h33
